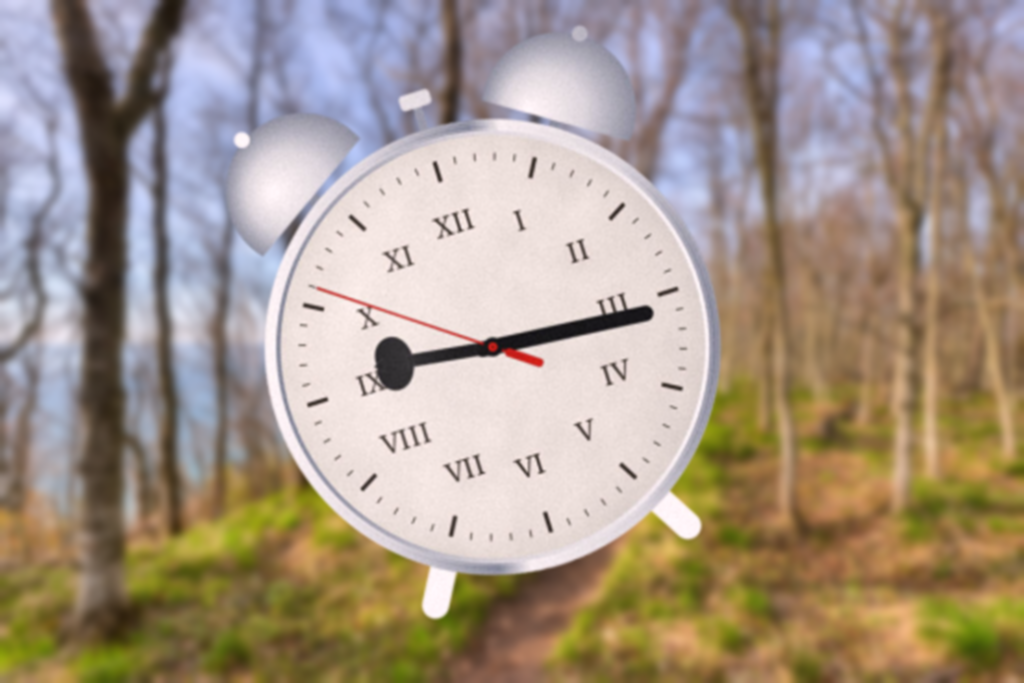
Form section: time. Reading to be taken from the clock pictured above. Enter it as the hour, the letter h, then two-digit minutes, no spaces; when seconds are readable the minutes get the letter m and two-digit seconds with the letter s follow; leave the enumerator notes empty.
9h15m51s
